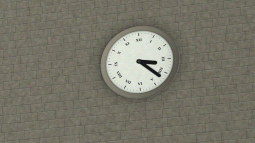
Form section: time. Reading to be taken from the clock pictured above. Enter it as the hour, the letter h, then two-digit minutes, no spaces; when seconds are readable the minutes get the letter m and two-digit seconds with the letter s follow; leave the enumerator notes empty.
3h22
